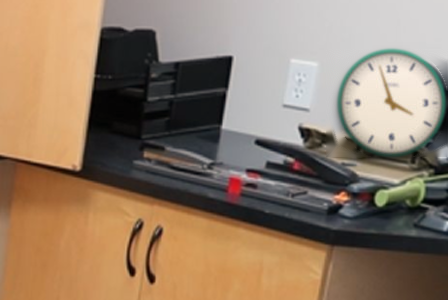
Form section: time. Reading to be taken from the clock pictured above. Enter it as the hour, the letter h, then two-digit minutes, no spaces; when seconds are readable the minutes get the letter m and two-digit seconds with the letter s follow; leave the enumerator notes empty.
3h57
